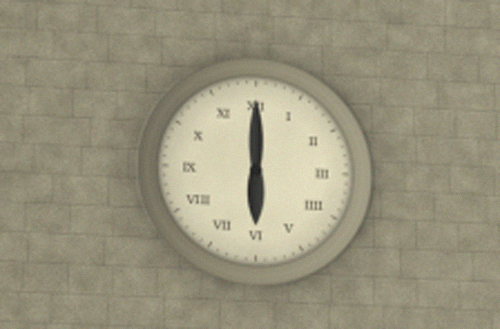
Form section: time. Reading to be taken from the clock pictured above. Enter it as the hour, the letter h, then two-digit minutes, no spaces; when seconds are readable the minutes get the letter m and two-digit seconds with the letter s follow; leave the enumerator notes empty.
6h00
